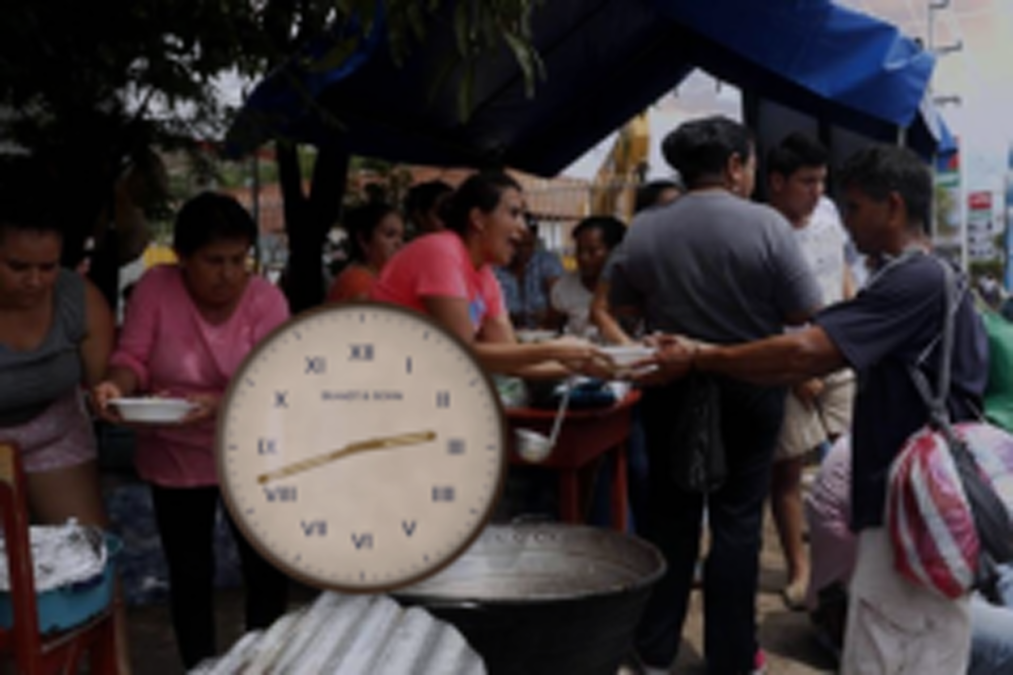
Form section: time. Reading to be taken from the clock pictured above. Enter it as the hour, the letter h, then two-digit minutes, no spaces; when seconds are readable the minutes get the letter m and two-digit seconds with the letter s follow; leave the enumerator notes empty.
2h42
